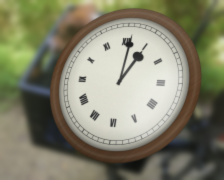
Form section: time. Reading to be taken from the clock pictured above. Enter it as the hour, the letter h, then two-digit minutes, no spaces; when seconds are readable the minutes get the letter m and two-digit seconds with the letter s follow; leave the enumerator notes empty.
1h01
